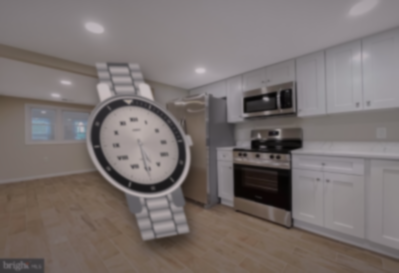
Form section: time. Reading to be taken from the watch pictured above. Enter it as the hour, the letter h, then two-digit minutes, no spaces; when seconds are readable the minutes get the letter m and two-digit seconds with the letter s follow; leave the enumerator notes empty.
5h30
